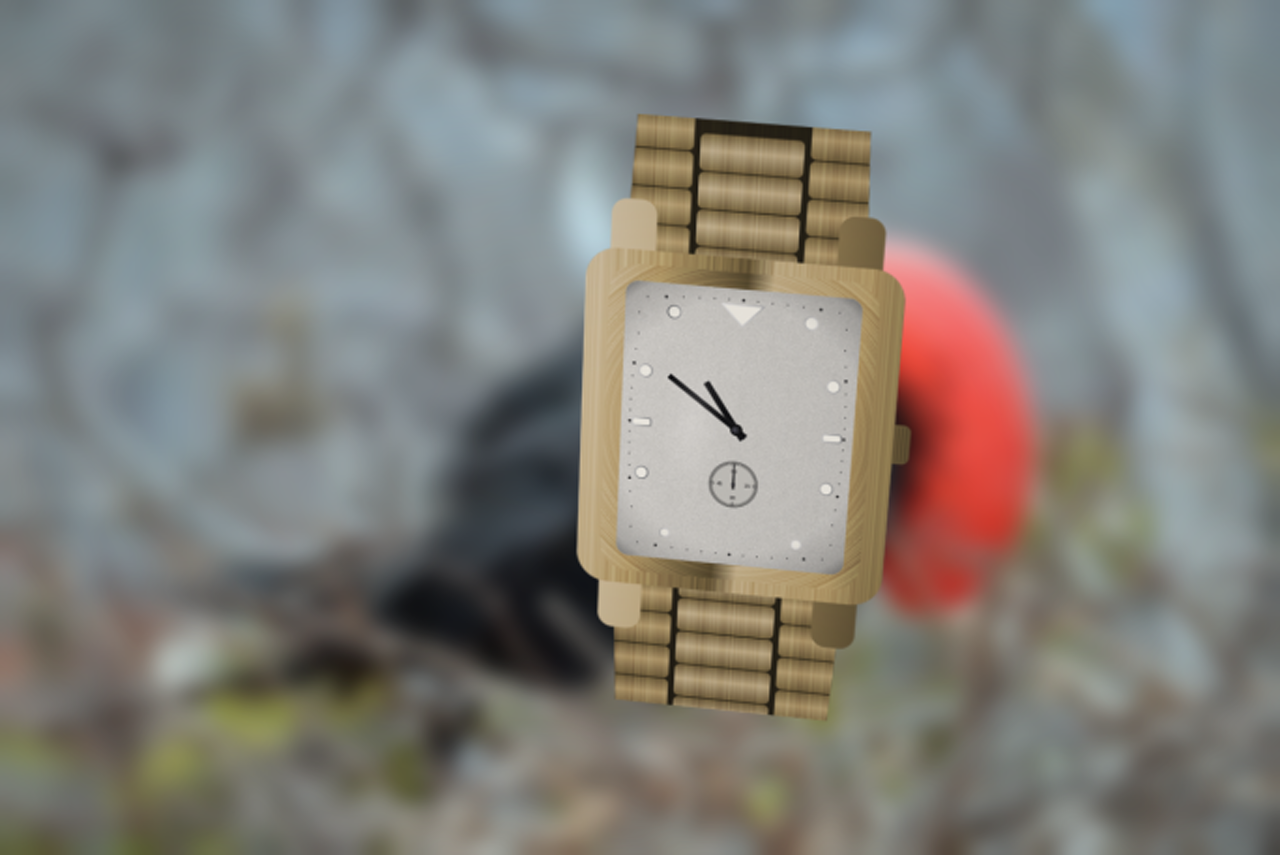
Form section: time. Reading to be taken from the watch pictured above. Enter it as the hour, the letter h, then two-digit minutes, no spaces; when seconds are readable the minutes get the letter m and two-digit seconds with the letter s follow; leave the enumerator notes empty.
10h51
